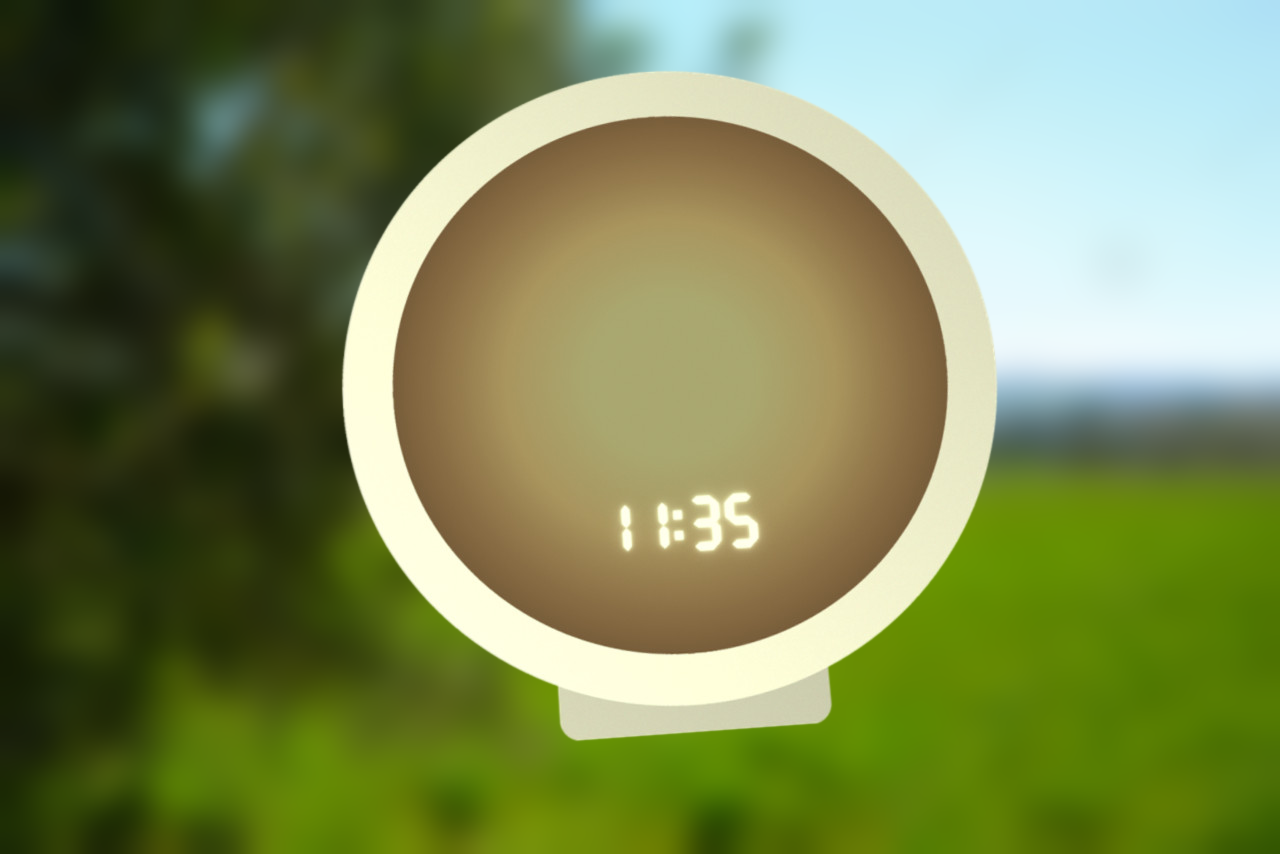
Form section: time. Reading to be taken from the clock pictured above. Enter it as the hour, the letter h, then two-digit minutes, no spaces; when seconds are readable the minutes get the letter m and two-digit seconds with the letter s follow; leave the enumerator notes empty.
11h35
